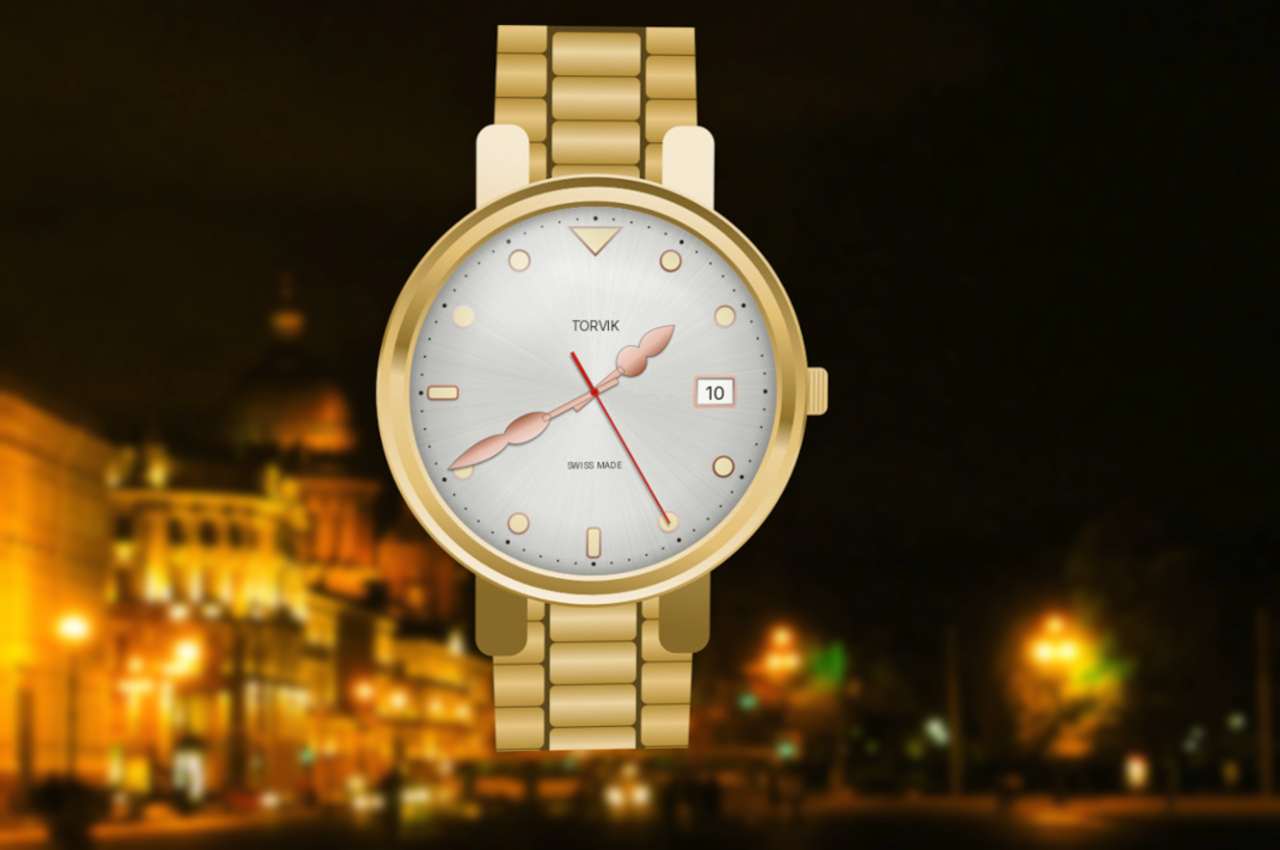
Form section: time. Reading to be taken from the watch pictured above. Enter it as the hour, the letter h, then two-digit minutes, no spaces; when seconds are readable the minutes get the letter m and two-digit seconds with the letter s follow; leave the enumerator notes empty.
1h40m25s
